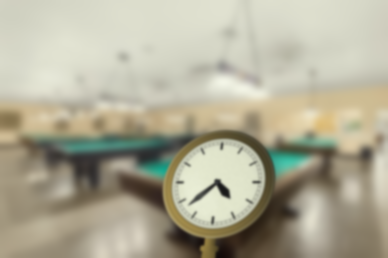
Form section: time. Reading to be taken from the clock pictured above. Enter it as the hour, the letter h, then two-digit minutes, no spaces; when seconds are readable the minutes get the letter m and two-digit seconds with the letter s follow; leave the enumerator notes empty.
4h38
